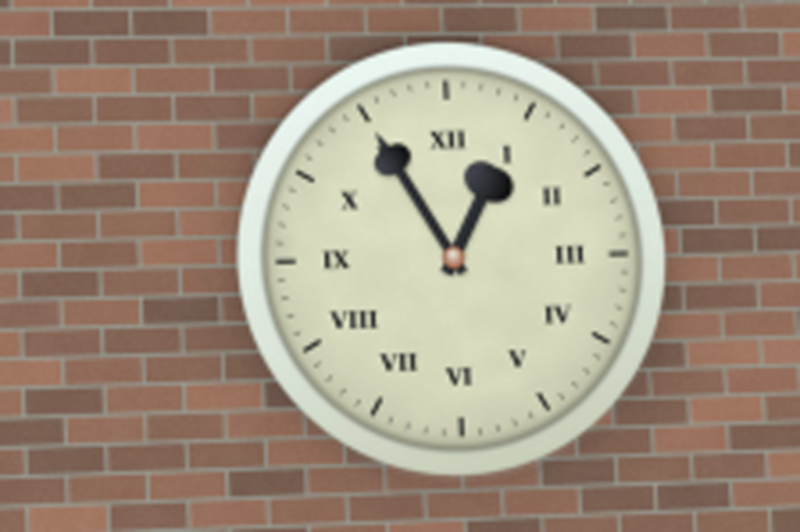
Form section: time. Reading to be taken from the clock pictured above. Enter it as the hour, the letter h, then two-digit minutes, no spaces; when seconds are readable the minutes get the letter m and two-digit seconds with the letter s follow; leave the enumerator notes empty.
12h55
